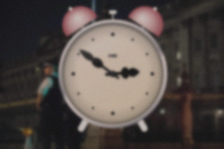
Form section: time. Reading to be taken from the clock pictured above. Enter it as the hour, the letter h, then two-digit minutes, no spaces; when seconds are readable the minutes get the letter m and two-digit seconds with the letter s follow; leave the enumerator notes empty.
2h51
